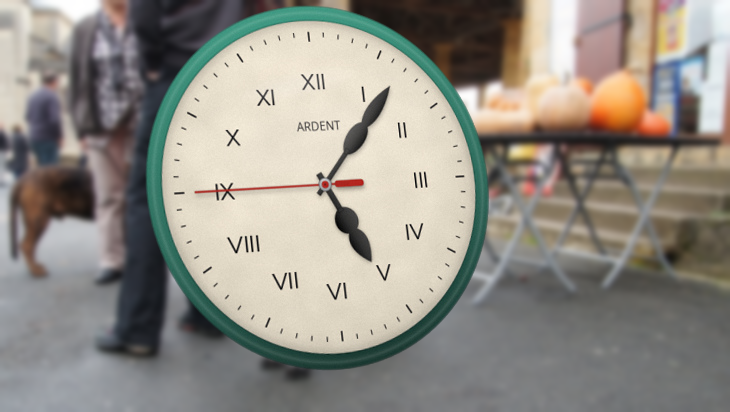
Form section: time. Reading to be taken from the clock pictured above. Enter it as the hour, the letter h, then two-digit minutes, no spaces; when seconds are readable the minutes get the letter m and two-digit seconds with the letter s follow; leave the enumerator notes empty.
5h06m45s
